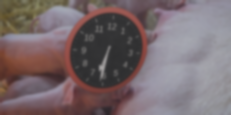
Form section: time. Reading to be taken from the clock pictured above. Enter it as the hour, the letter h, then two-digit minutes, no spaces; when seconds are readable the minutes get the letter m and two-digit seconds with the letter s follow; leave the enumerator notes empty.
6h31
